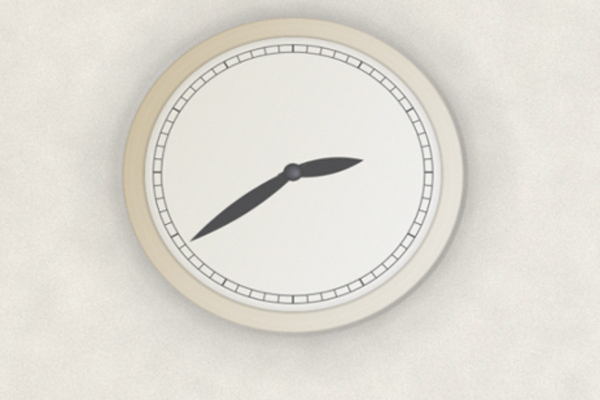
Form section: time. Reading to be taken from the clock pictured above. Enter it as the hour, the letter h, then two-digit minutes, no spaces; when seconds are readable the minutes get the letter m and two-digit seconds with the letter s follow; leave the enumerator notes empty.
2h39
